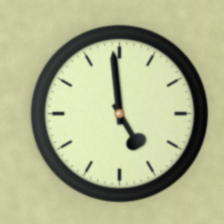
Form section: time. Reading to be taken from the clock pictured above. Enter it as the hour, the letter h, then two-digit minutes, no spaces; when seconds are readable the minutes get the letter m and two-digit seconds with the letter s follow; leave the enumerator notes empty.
4h59
